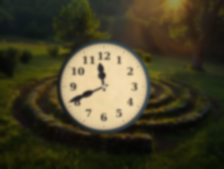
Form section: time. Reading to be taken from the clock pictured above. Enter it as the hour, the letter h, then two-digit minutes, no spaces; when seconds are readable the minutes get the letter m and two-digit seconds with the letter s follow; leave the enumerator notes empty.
11h41
